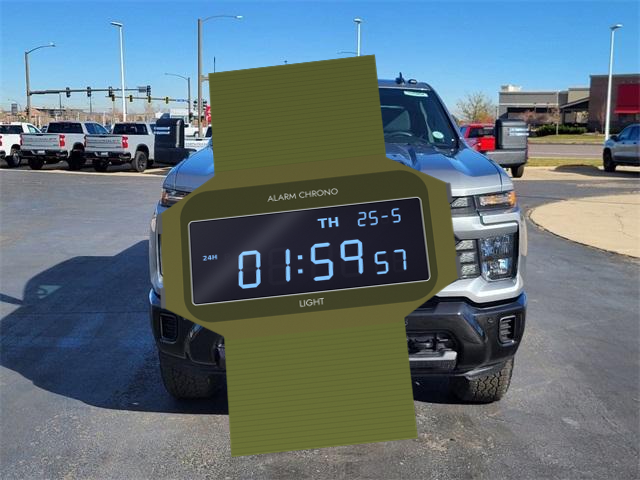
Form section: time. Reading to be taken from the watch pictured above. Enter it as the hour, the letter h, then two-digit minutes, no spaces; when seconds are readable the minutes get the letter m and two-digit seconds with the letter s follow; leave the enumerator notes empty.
1h59m57s
